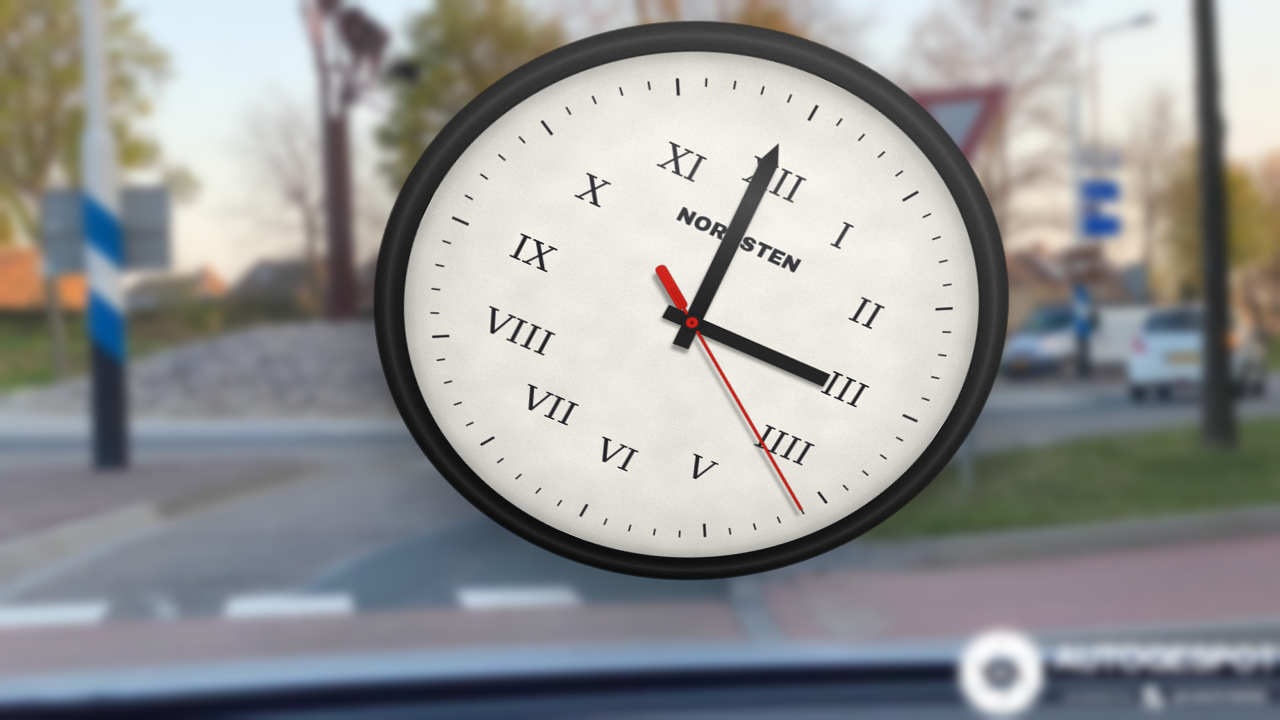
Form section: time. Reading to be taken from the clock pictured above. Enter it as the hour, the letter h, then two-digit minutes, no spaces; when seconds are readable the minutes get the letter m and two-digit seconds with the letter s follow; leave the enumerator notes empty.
2h59m21s
